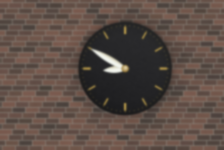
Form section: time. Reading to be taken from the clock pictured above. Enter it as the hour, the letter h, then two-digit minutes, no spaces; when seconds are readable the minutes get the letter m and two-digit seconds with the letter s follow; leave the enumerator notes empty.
8h50
